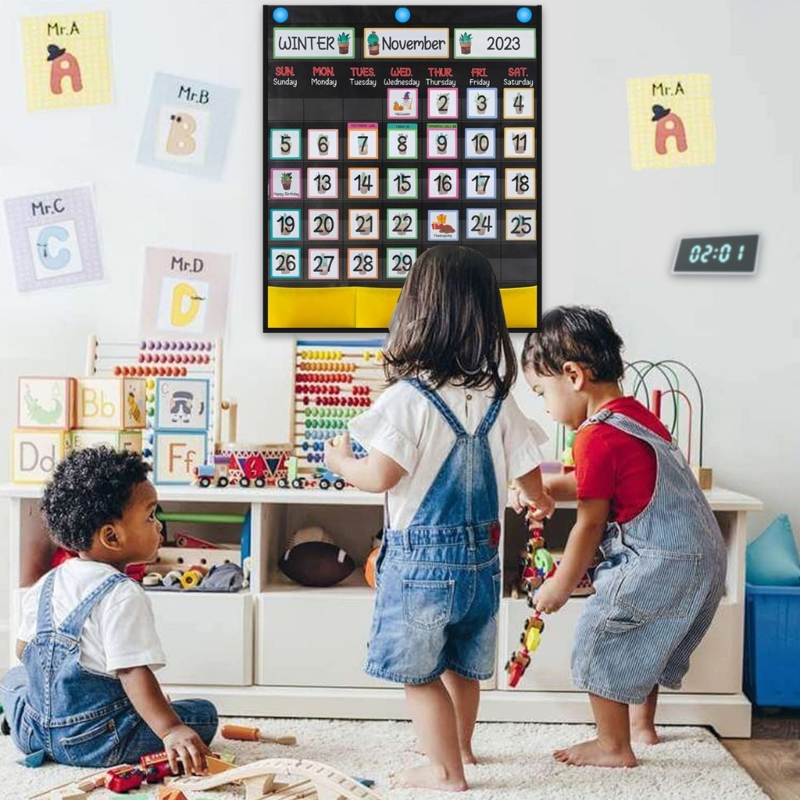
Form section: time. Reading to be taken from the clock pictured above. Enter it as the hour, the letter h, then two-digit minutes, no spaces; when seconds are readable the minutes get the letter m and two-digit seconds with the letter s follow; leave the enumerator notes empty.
2h01
